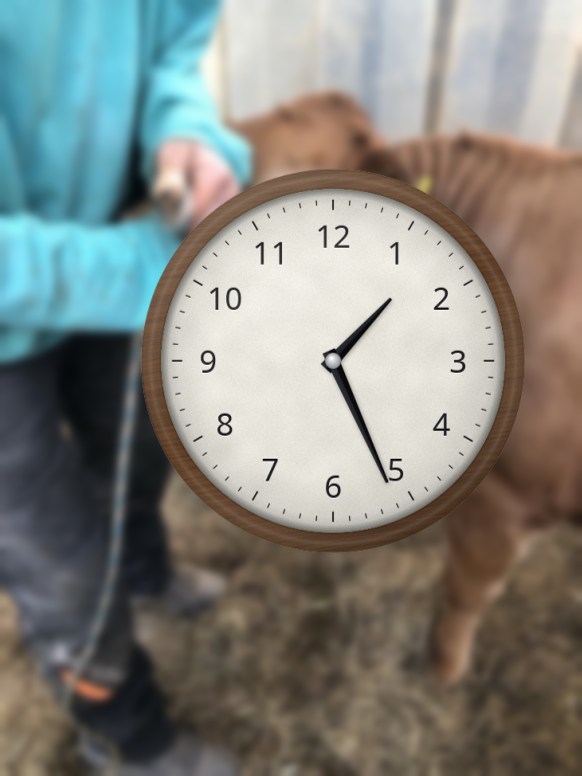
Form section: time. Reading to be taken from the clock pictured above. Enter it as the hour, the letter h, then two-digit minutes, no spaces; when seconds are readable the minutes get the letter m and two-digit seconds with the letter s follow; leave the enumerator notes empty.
1h26
